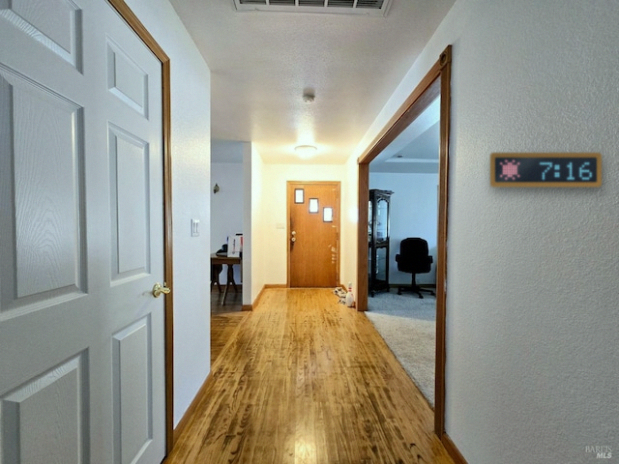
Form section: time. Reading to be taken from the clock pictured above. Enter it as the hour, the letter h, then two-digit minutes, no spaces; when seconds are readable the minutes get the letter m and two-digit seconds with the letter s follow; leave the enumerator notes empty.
7h16
